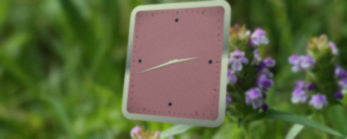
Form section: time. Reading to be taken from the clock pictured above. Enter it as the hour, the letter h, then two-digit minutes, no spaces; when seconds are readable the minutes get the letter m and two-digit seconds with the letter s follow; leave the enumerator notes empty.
2h42
